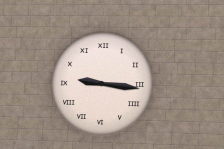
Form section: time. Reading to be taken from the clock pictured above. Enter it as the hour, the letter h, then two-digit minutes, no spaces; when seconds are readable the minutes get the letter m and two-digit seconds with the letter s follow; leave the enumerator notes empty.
9h16
